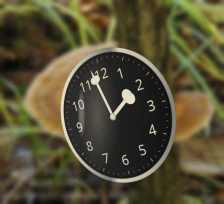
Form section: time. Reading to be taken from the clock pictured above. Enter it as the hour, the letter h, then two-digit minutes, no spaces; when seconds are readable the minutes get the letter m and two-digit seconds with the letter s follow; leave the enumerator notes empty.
1h58
